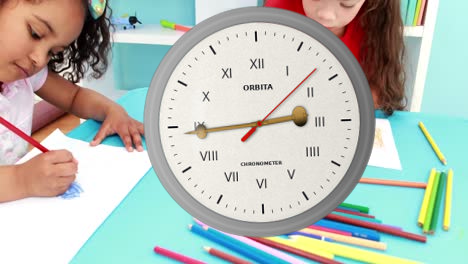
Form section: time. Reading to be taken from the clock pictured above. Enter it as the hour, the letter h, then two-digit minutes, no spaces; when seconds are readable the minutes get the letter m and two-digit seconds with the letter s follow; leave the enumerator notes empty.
2h44m08s
